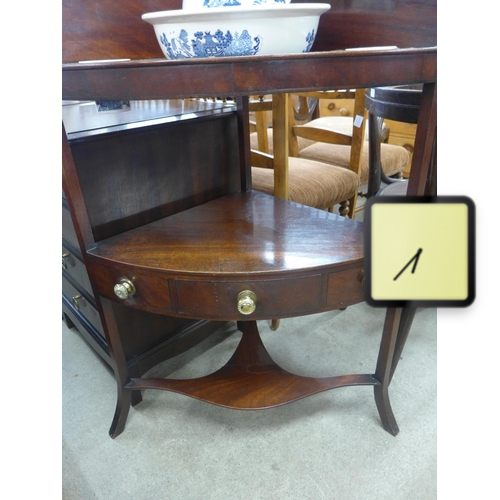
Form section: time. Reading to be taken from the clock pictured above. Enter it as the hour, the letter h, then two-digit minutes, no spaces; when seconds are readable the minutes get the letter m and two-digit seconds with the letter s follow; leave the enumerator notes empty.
6h37
